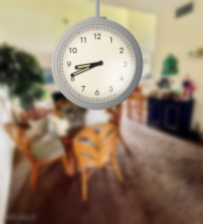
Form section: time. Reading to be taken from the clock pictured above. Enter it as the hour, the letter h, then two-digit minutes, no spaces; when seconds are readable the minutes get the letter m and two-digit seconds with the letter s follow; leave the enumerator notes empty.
8h41
